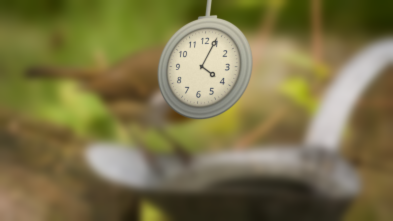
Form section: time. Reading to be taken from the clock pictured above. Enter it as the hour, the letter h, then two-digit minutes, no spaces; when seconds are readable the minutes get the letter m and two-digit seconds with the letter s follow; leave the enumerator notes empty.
4h04
